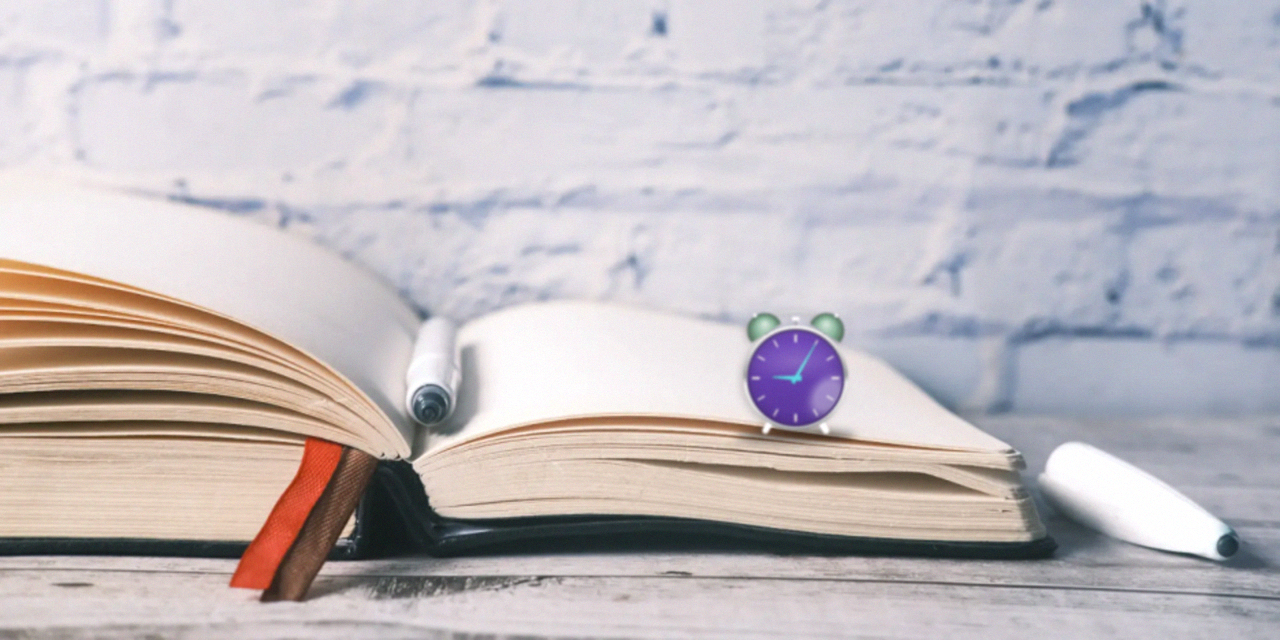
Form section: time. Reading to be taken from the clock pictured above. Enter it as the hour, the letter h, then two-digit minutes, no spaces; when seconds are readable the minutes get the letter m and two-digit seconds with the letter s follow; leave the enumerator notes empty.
9h05
